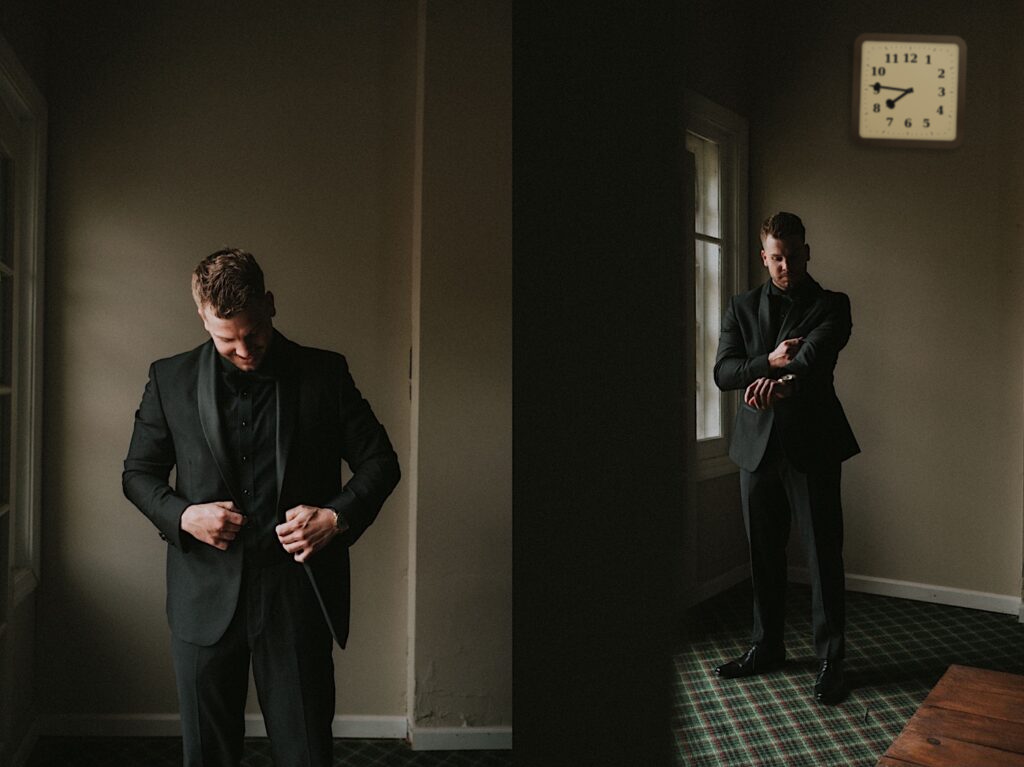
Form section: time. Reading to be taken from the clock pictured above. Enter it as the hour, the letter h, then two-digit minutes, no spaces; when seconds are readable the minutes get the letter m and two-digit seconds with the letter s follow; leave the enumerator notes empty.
7h46
